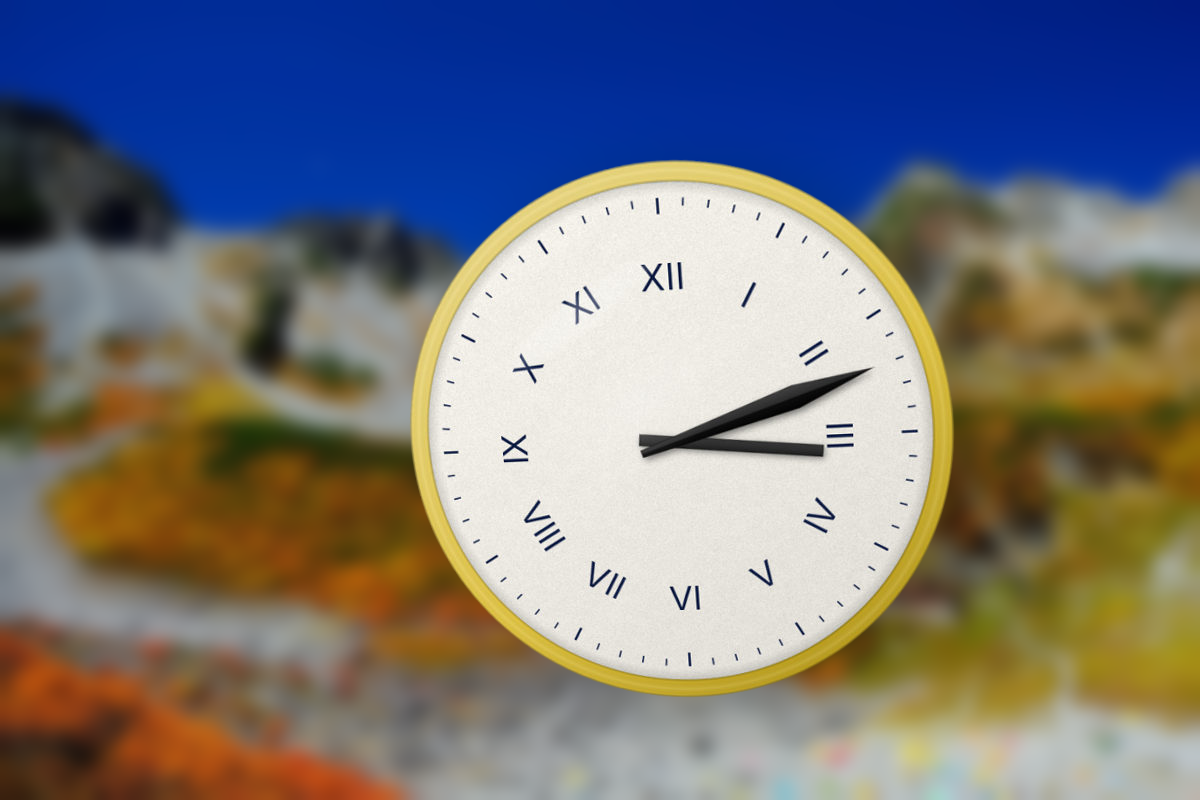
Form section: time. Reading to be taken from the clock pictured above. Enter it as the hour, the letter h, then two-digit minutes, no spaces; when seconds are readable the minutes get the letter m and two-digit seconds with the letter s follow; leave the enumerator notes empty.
3h12
